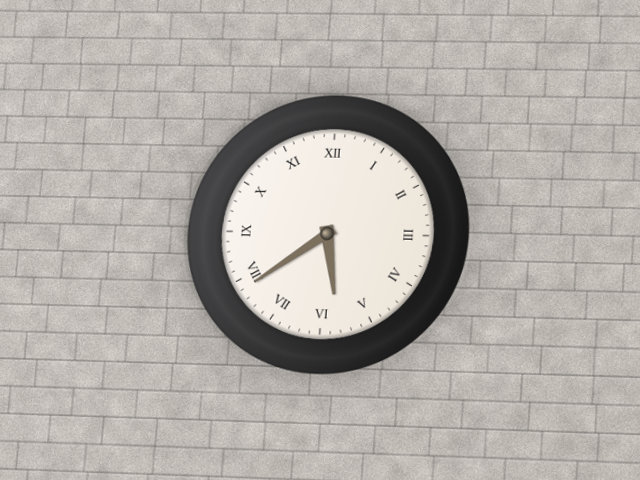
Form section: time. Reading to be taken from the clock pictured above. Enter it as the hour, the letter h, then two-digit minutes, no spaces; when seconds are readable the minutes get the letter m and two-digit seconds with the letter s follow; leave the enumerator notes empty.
5h39
